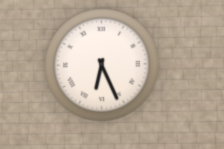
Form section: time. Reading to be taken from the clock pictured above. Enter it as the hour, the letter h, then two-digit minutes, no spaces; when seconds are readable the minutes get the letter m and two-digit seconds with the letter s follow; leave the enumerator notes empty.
6h26
